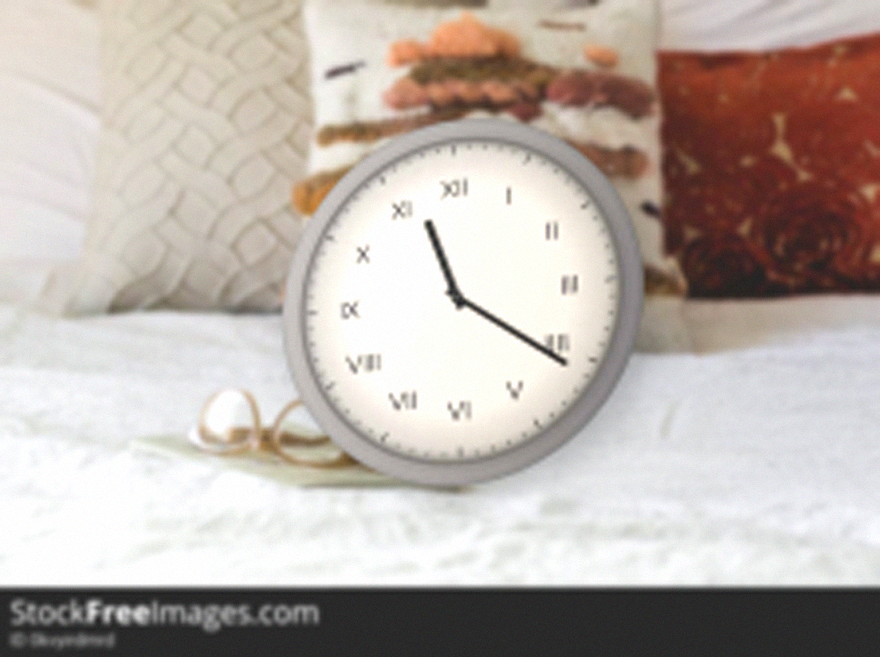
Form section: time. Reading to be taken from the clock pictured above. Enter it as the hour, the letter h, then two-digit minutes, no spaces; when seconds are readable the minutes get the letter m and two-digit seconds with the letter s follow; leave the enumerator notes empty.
11h21
